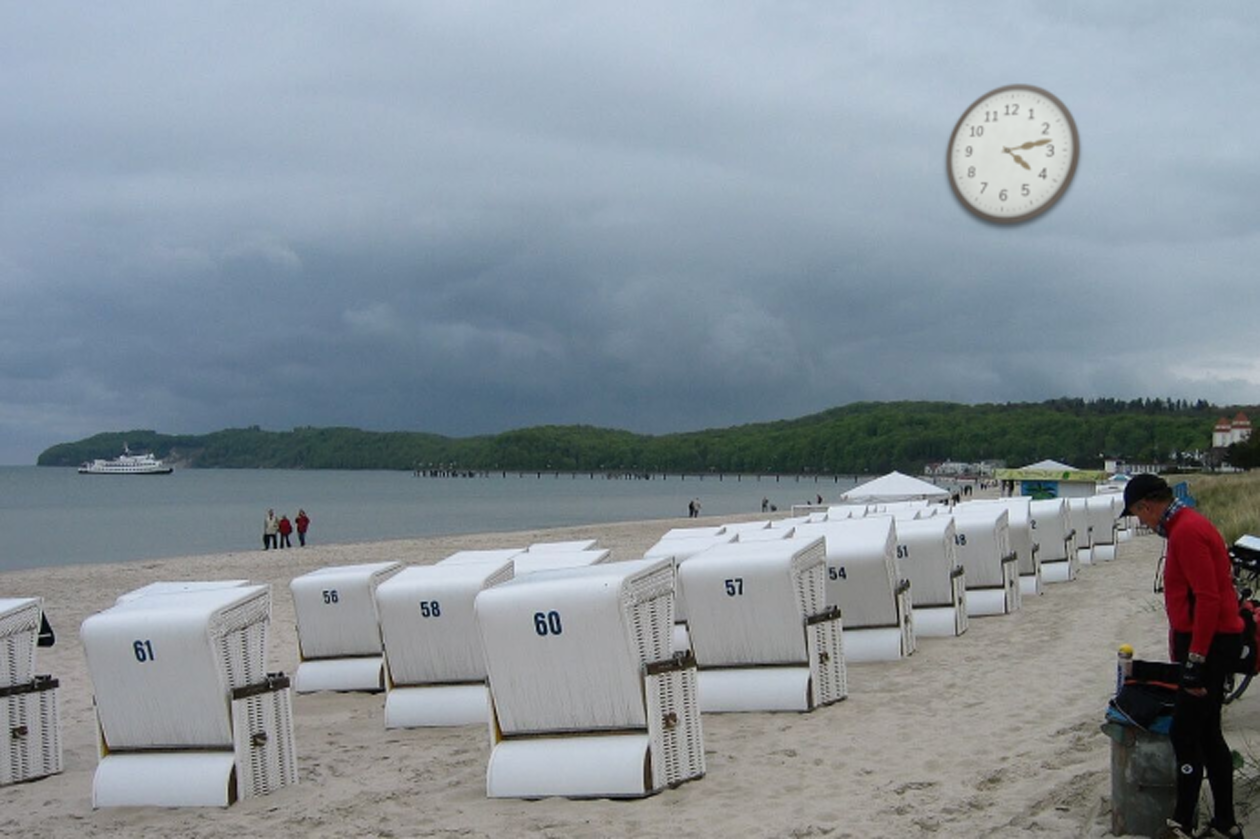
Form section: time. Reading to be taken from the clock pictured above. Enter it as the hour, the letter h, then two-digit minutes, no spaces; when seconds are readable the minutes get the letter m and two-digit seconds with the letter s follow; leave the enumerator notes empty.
4h13
